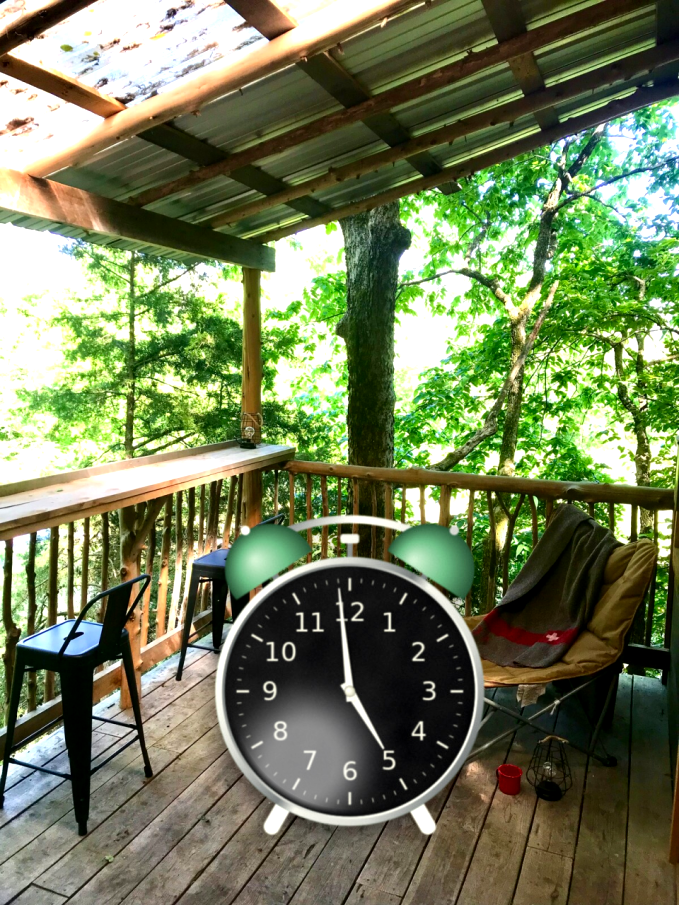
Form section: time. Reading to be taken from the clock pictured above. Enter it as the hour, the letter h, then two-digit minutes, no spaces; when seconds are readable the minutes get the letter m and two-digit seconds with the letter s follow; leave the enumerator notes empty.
4h59
